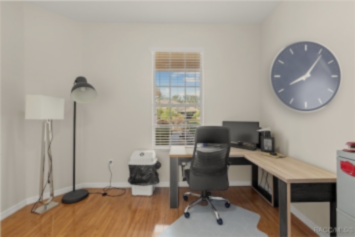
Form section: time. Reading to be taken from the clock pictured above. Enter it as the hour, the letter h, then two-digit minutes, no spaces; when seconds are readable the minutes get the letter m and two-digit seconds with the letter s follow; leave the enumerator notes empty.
8h06
